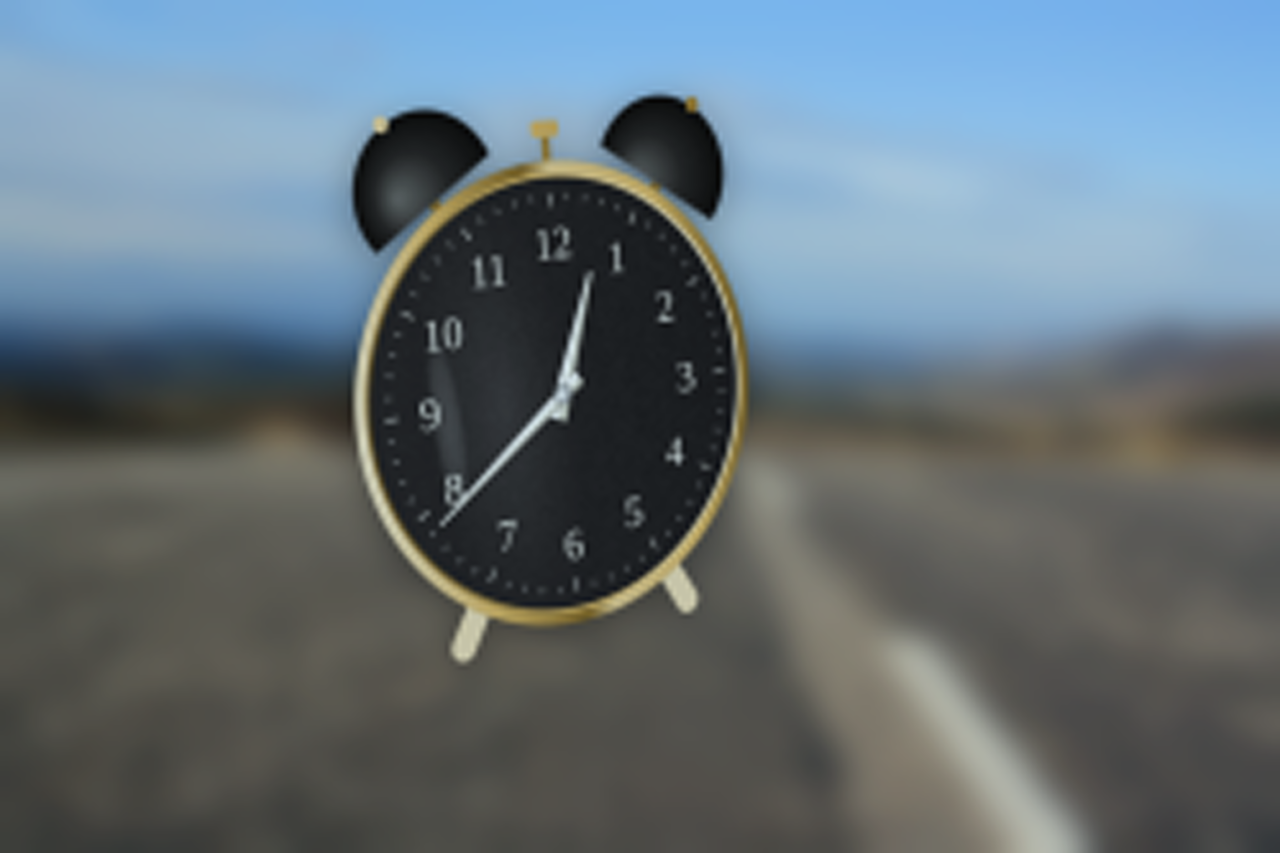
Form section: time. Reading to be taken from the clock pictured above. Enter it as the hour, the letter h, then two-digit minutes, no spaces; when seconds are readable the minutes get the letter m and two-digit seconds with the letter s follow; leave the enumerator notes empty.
12h39
